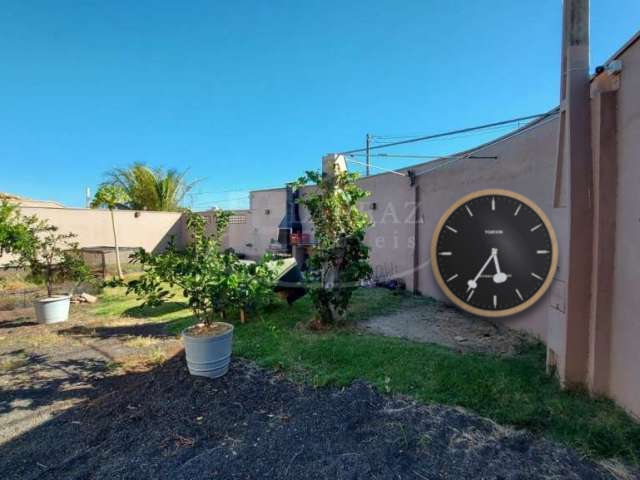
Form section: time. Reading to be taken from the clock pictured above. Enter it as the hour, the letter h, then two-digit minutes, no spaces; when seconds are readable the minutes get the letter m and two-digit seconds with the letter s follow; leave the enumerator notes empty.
5h36
